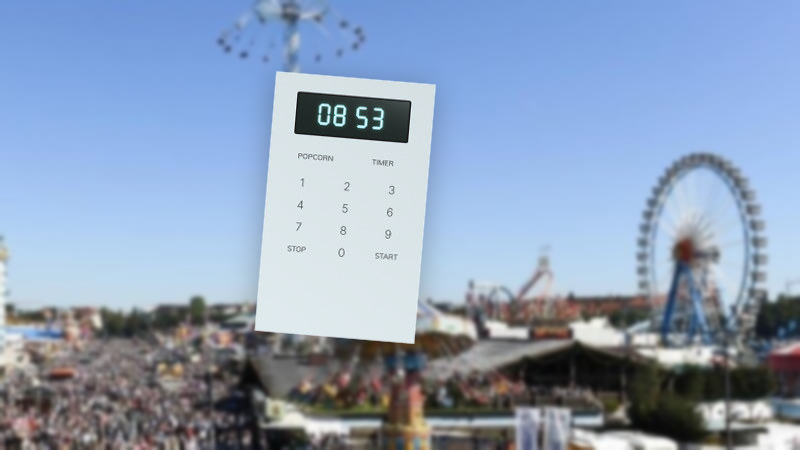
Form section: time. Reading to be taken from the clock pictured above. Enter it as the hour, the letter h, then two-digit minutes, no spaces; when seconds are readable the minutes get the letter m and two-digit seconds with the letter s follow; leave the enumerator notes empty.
8h53
